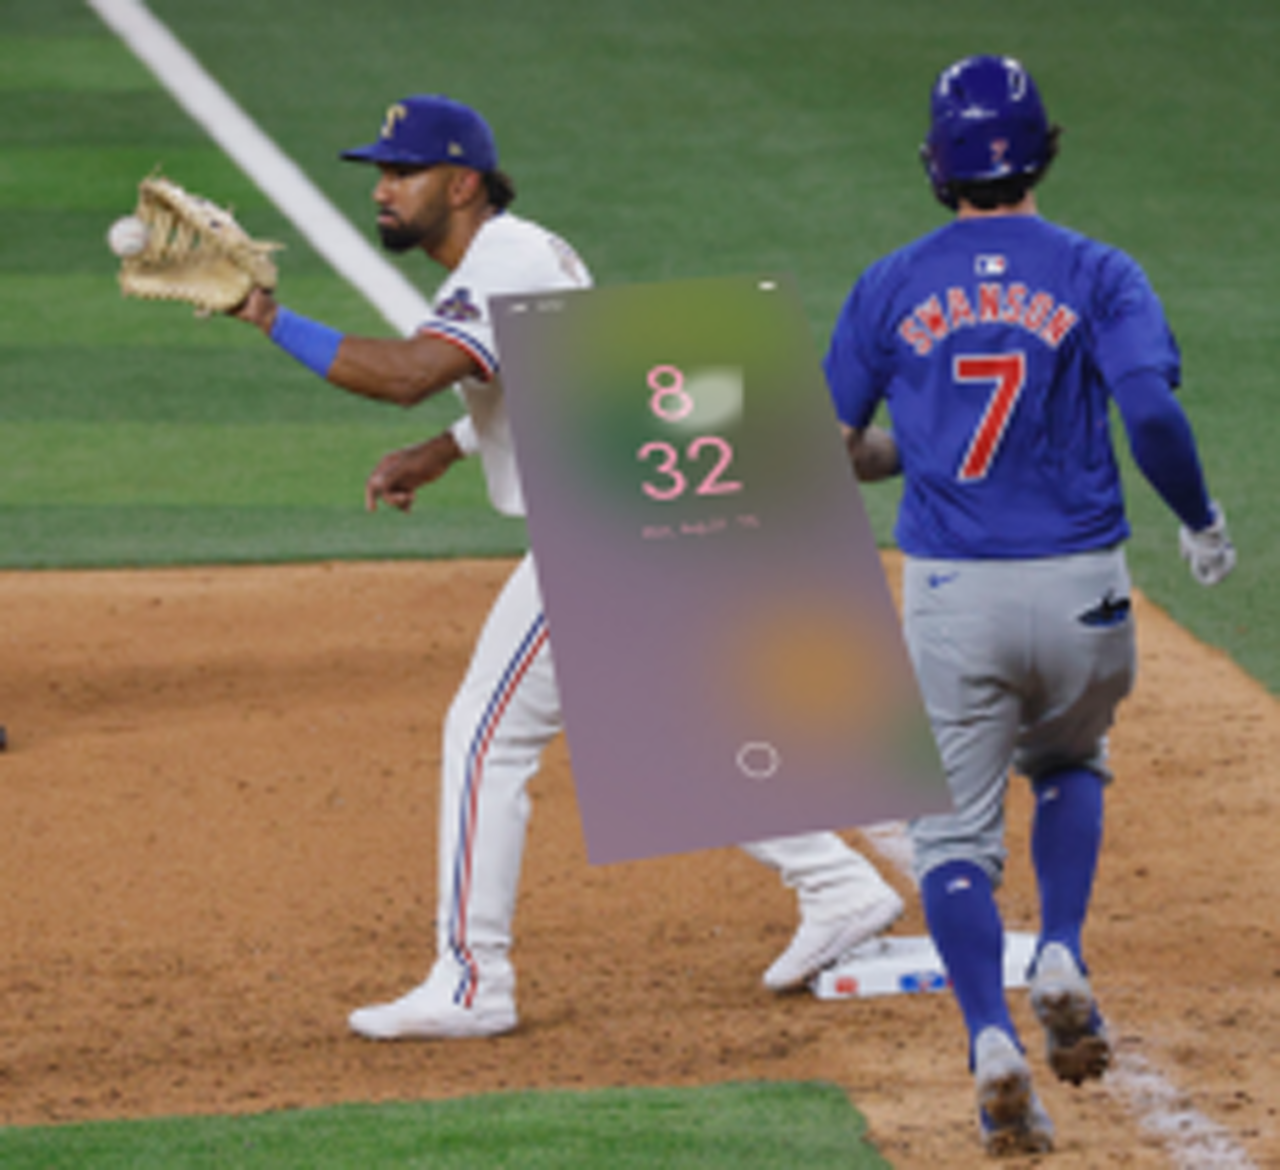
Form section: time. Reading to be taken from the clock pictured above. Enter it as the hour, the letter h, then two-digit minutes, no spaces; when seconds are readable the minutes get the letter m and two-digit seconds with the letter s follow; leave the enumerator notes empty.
8h32
